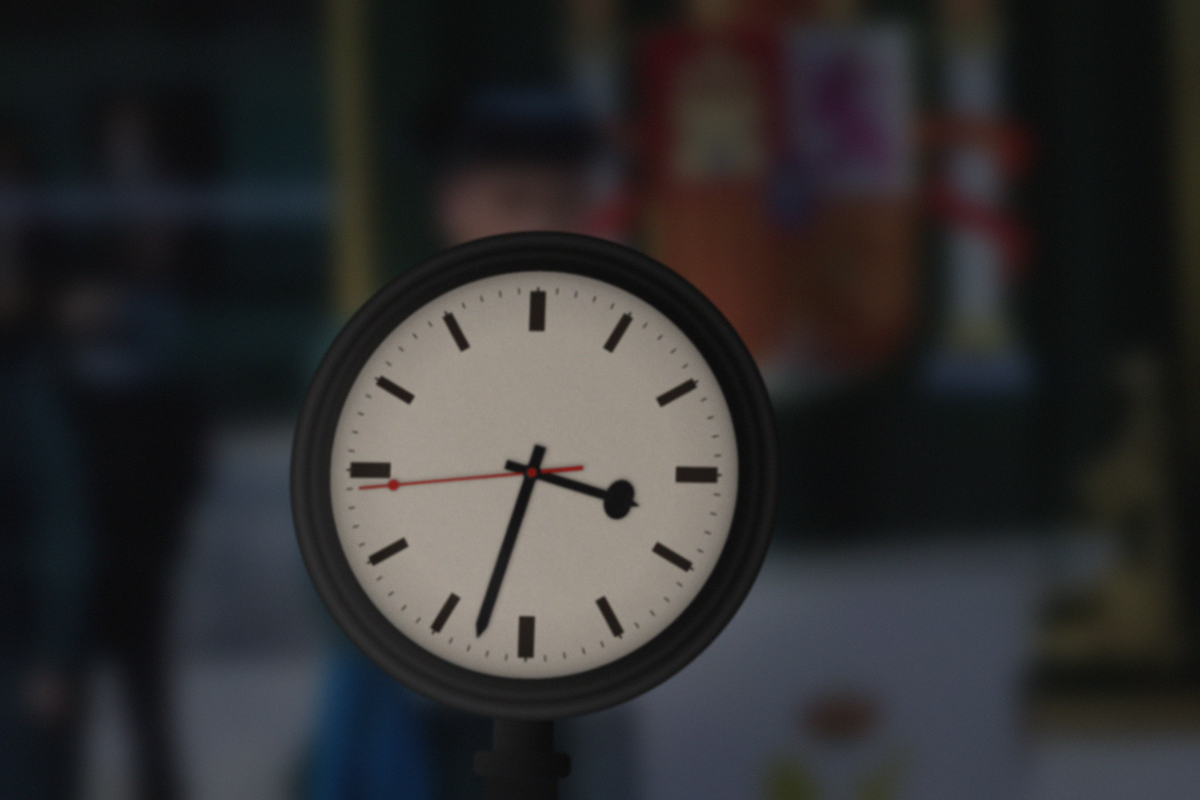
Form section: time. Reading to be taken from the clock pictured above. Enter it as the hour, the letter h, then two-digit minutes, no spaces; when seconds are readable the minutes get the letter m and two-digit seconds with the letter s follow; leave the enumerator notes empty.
3h32m44s
